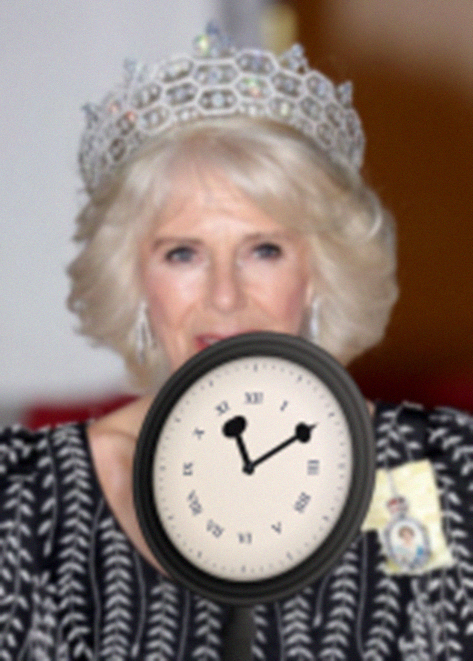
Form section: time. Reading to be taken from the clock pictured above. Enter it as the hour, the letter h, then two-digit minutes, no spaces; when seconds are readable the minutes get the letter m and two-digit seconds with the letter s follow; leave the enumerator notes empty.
11h10
